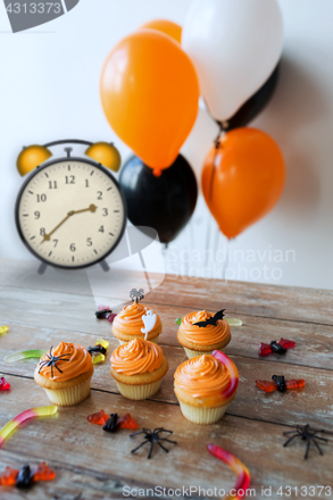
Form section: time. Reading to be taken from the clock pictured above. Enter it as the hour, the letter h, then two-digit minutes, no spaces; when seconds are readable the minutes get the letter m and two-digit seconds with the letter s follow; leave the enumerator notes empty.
2h38
